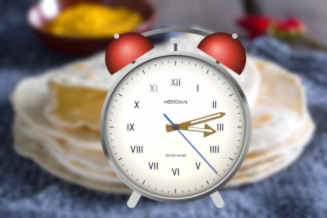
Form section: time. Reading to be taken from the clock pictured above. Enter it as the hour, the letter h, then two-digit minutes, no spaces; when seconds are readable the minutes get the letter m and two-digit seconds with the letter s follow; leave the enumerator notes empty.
3h12m23s
